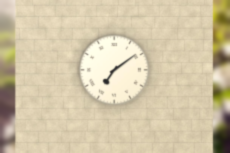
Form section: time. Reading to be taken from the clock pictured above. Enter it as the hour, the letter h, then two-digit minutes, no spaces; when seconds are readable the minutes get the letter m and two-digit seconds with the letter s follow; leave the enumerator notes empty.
7h09
